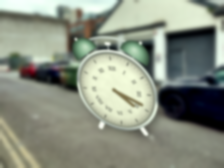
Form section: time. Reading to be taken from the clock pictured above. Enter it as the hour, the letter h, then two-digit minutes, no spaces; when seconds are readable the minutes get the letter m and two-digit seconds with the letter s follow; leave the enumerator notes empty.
4h19
